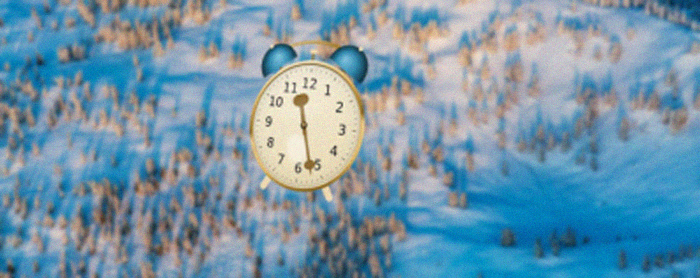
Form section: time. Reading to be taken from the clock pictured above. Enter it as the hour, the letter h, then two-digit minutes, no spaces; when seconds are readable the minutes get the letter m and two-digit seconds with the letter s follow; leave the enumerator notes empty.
11h27
